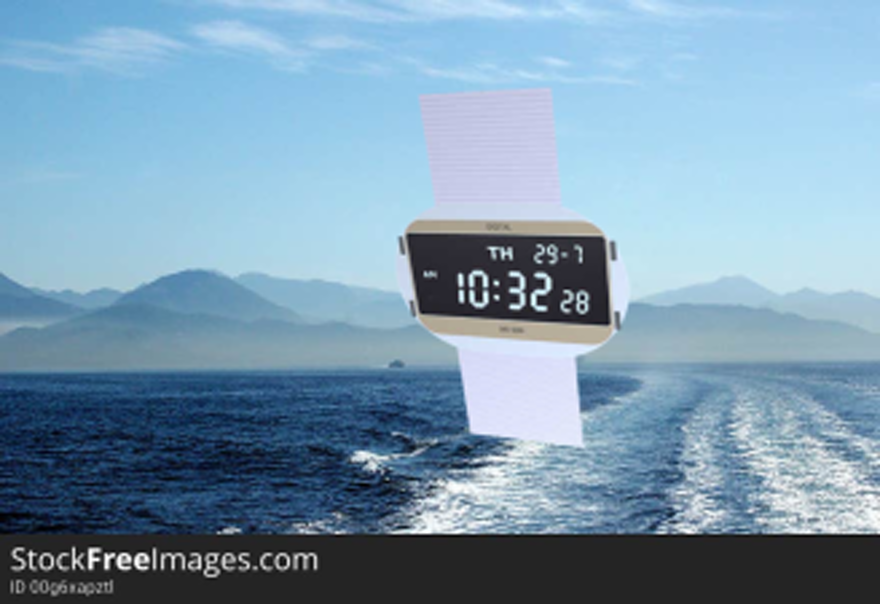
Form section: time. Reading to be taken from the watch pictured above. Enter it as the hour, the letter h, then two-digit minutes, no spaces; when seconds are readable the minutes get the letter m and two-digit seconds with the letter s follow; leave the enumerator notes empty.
10h32m28s
